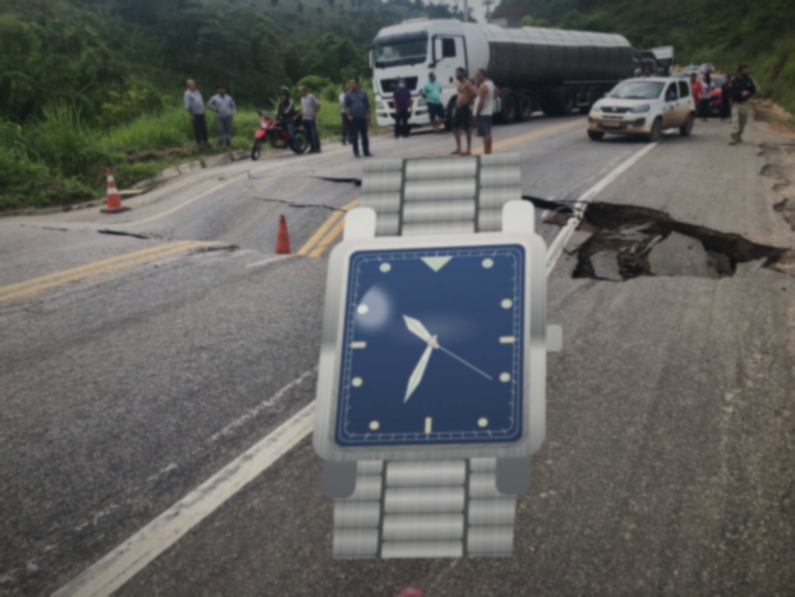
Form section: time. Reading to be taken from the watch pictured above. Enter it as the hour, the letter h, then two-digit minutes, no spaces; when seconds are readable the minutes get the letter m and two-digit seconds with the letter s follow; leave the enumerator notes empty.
10h33m21s
